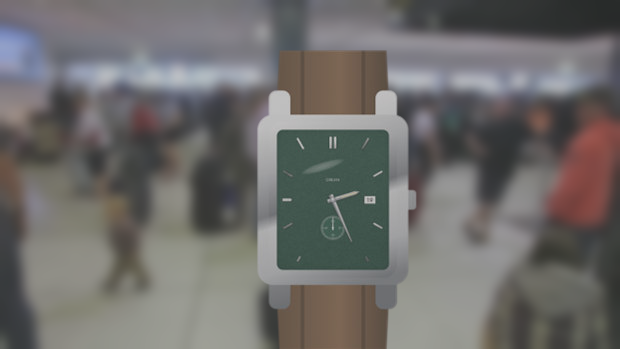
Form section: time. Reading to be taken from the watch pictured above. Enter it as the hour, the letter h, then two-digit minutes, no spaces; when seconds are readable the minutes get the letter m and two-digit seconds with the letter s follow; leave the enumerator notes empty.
2h26
